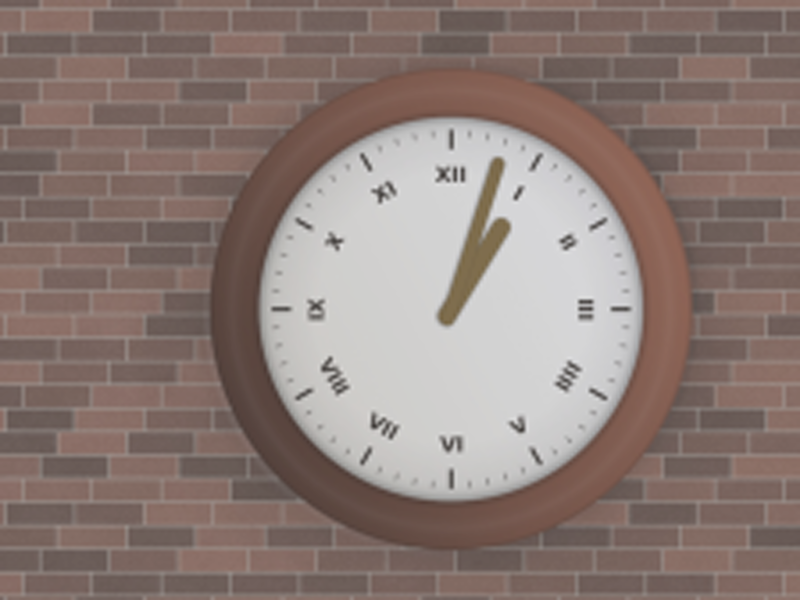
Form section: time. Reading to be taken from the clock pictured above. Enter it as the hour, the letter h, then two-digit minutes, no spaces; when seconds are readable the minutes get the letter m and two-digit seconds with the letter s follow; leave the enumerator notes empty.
1h03
